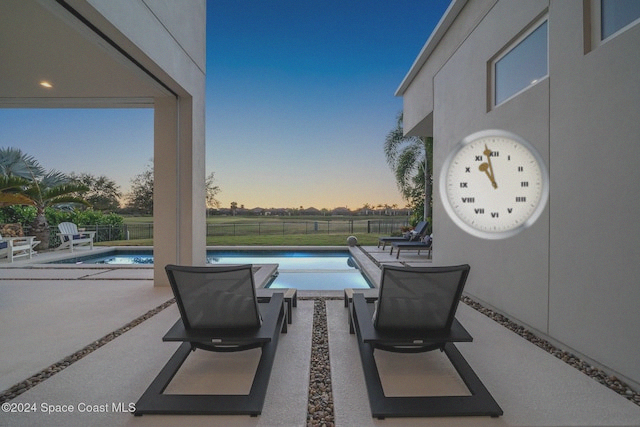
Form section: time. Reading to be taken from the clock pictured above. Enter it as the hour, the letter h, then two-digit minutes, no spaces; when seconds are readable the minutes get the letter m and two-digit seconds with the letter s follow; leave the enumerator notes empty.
10h58
